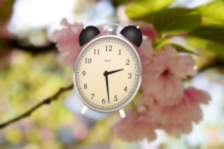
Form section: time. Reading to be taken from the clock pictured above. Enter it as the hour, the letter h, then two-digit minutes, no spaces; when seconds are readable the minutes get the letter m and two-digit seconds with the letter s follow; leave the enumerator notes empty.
2h28
